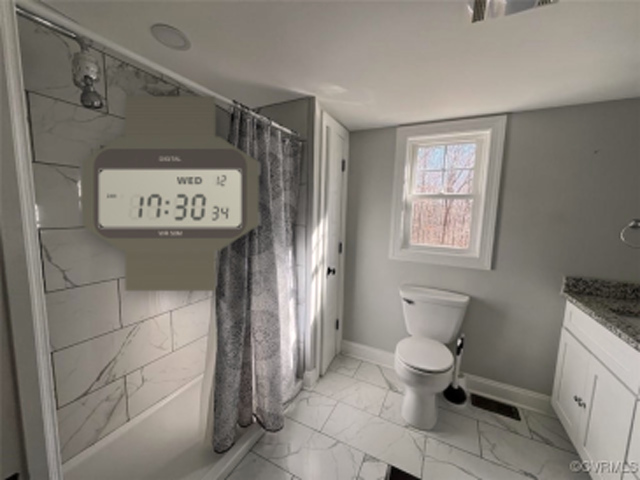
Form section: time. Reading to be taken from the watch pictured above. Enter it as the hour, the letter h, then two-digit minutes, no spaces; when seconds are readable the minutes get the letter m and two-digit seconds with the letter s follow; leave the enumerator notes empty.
17h30m34s
